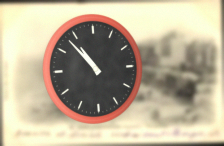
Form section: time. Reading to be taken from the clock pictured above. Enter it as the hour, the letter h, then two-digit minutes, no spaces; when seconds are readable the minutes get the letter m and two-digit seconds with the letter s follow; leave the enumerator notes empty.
10h53
